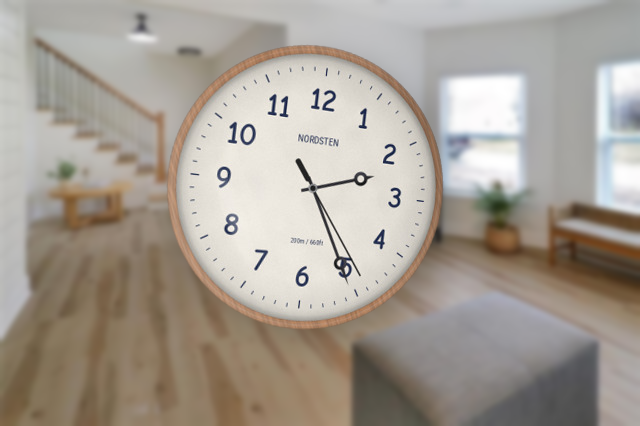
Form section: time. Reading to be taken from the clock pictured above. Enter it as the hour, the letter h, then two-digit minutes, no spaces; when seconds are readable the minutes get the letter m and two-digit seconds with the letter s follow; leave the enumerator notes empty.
2h25m24s
